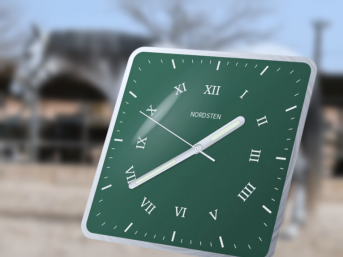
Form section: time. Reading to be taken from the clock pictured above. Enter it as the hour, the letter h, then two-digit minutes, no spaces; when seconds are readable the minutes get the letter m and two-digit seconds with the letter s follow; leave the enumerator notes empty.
1h38m49s
